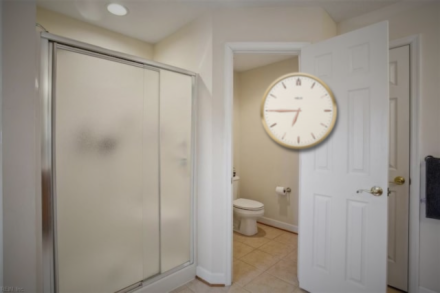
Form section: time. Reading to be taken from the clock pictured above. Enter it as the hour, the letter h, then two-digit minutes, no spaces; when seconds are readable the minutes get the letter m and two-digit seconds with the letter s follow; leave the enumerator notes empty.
6h45
